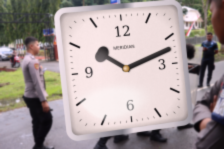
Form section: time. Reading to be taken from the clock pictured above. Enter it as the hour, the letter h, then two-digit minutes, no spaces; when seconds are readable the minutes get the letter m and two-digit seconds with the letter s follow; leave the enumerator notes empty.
10h12
